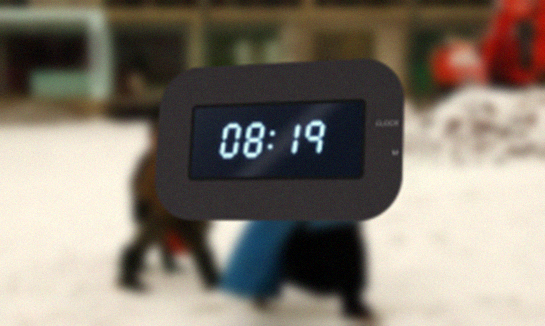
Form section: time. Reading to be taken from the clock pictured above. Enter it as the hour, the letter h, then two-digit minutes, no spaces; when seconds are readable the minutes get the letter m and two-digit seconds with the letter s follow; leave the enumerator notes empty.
8h19
